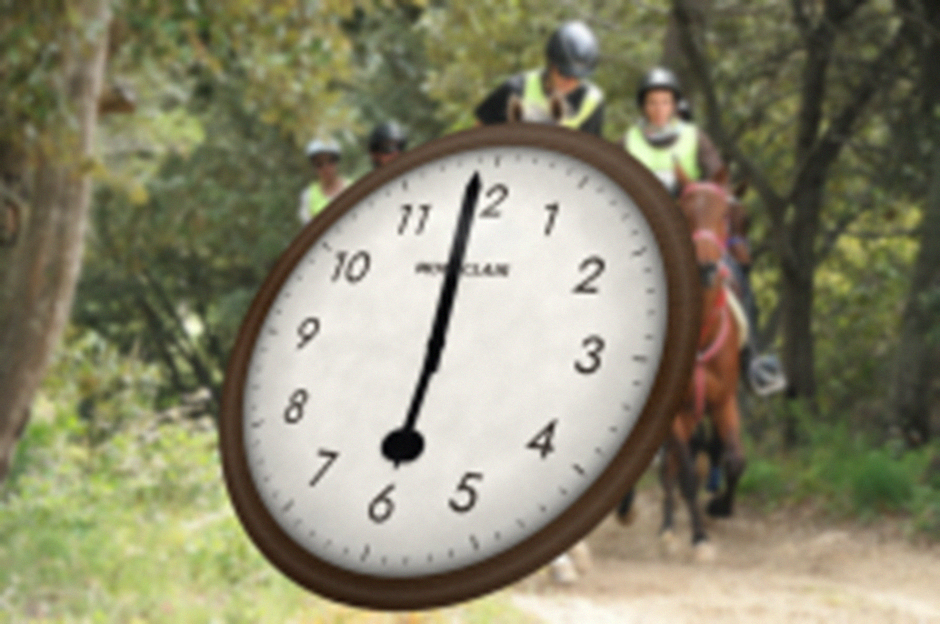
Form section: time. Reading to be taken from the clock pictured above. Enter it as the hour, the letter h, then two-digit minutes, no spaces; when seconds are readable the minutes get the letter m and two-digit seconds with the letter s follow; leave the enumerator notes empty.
5h59
